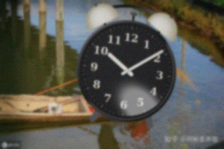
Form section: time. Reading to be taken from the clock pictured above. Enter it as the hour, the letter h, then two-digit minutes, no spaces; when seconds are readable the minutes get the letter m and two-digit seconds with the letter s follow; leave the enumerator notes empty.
10h09
